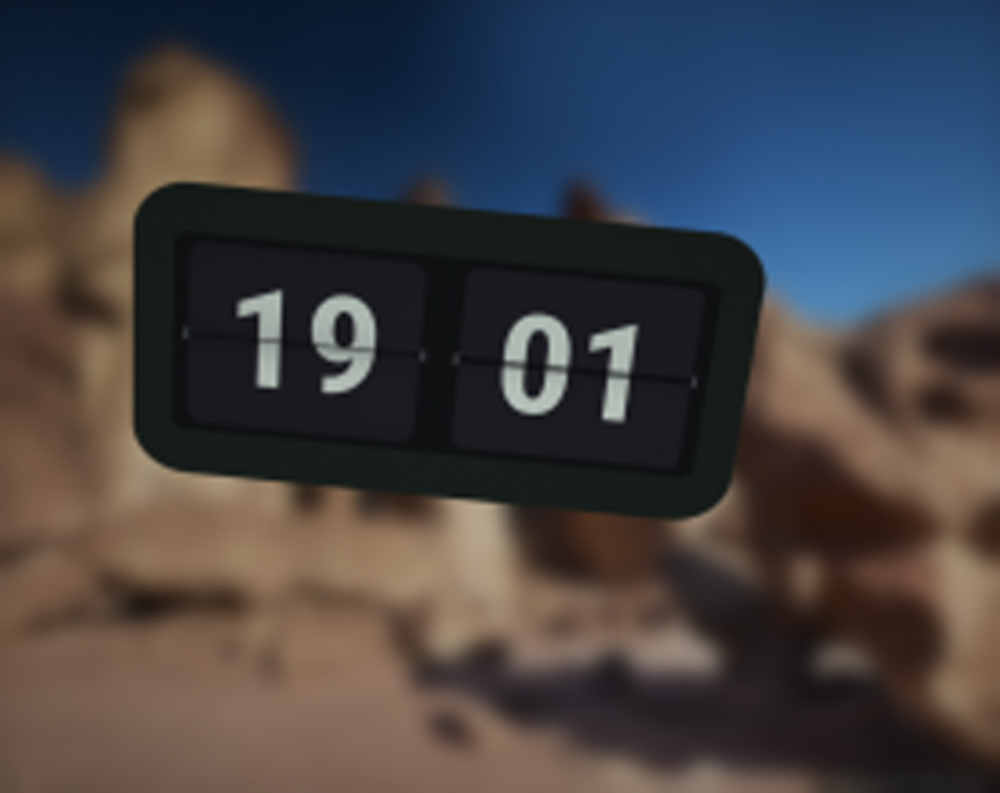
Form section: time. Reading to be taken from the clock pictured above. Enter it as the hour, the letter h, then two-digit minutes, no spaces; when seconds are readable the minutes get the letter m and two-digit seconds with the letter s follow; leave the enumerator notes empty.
19h01
